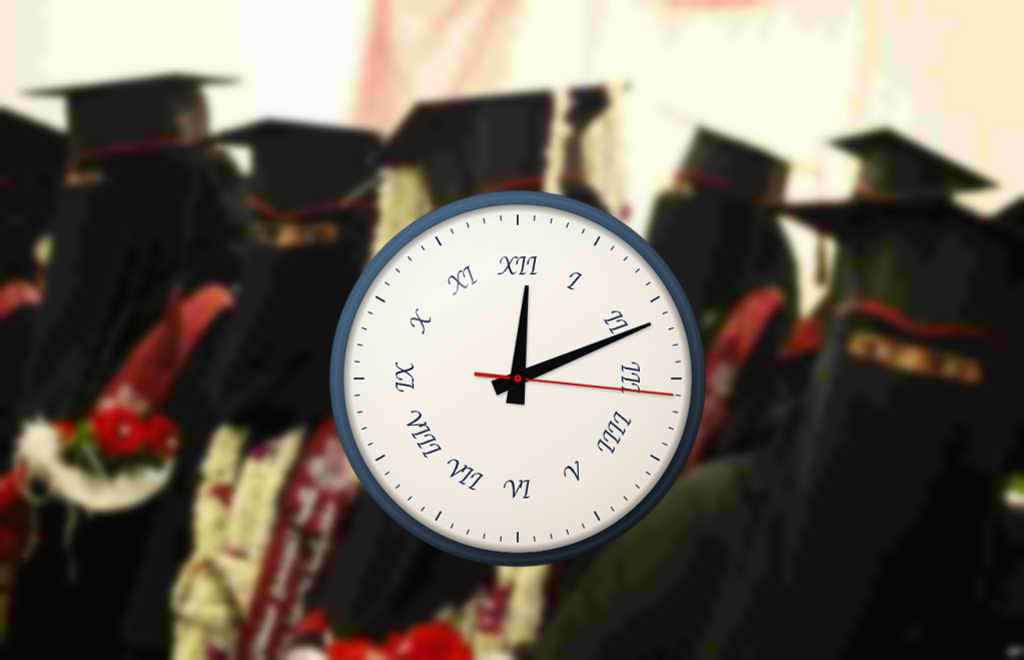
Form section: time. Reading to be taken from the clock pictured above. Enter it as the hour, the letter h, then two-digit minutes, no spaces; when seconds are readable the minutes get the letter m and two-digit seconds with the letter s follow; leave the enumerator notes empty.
12h11m16s
